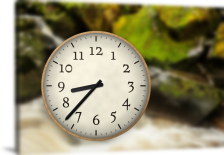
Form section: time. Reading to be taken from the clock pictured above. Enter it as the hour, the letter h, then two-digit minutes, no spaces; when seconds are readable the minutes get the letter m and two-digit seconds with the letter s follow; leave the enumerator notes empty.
8h37
